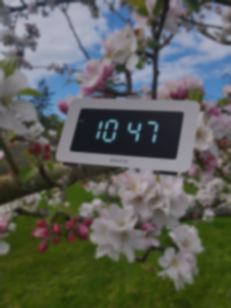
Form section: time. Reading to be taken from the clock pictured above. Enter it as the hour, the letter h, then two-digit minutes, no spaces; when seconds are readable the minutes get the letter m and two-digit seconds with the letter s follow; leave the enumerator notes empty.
10h47
